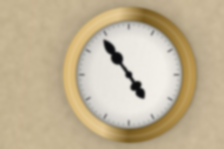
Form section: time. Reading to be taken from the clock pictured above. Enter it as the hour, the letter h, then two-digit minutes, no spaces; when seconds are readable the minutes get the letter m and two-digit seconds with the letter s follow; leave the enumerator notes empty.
4h54
